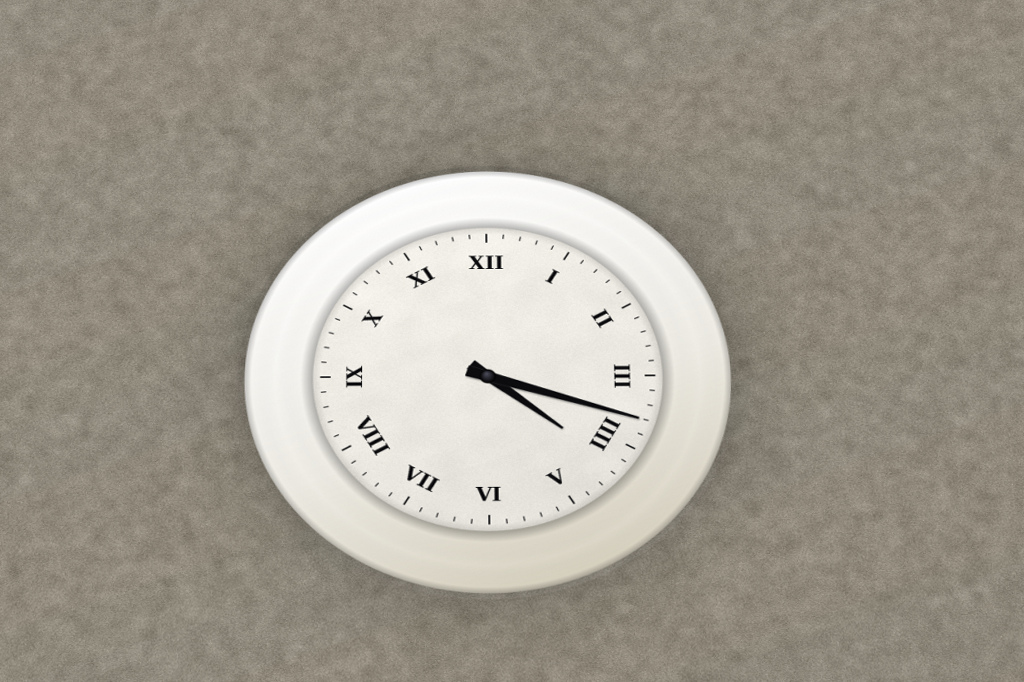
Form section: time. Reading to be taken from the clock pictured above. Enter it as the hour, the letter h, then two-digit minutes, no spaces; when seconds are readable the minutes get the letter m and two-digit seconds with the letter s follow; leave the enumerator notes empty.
4h18
